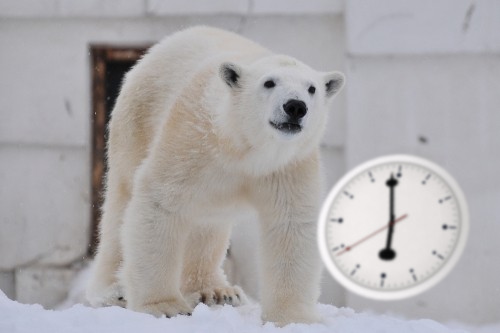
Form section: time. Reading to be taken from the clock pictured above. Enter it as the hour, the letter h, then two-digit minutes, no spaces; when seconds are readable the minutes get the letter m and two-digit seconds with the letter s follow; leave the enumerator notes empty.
5h58m39s
